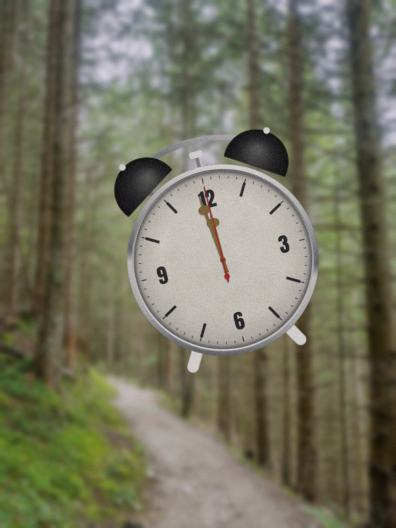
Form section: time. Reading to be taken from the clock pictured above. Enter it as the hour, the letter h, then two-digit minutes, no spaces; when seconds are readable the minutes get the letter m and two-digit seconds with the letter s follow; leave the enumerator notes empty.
11h59m00s
